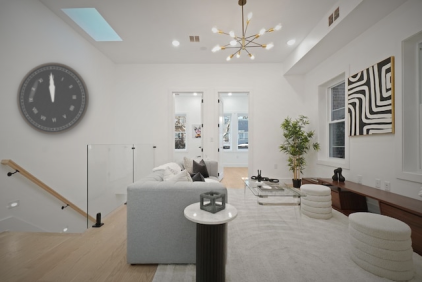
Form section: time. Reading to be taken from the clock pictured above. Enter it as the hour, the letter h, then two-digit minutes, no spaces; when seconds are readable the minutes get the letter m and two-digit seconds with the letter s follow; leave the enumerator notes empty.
12h00
